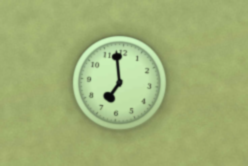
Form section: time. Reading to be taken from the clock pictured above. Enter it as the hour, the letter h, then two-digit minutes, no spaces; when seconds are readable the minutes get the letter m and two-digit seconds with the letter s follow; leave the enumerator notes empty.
6h58
